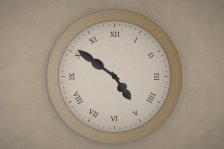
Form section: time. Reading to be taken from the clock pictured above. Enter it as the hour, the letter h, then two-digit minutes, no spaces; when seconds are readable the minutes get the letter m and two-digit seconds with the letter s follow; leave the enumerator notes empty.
4h51
